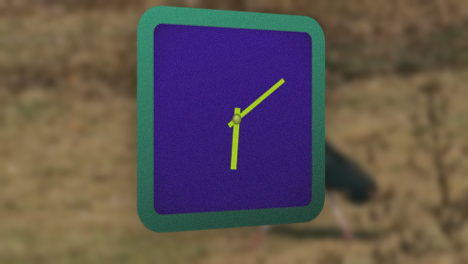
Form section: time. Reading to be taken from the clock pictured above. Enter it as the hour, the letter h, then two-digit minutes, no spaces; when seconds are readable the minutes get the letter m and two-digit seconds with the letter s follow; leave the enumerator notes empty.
6h09
